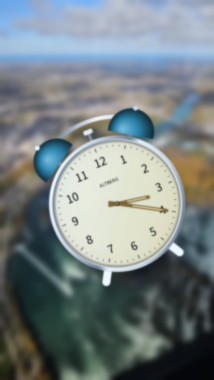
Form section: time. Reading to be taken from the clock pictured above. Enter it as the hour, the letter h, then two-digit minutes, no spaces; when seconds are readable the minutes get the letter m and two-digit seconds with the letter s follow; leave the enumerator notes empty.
3h20
